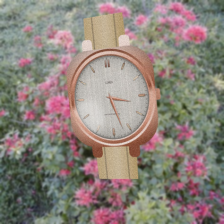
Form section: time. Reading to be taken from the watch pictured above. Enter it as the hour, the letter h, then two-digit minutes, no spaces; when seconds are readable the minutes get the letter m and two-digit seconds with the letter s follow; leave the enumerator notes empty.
3h27
